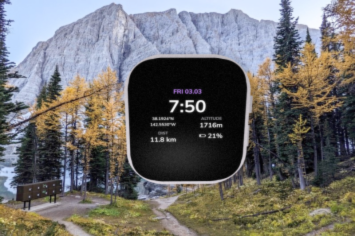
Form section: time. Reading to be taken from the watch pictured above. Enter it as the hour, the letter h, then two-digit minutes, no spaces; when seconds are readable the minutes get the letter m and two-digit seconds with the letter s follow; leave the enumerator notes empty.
7h50
